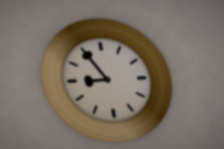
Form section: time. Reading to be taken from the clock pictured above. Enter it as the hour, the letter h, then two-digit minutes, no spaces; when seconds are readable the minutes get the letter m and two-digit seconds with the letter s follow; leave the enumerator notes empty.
8h55
